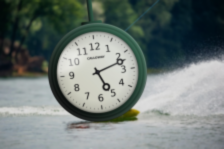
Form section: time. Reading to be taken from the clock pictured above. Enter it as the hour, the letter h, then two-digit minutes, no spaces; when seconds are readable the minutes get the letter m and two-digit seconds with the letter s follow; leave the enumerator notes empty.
5h12
